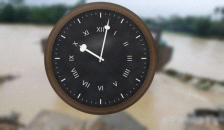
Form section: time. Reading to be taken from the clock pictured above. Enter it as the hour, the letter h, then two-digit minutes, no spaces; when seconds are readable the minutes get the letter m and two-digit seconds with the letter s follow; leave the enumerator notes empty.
10h02
